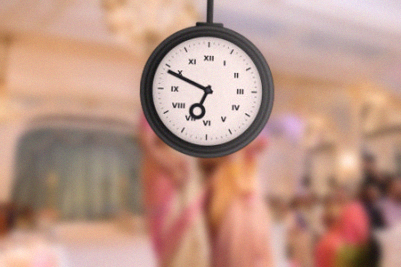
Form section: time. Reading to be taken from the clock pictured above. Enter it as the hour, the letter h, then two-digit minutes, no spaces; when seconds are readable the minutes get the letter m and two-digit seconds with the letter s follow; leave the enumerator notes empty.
6h49
